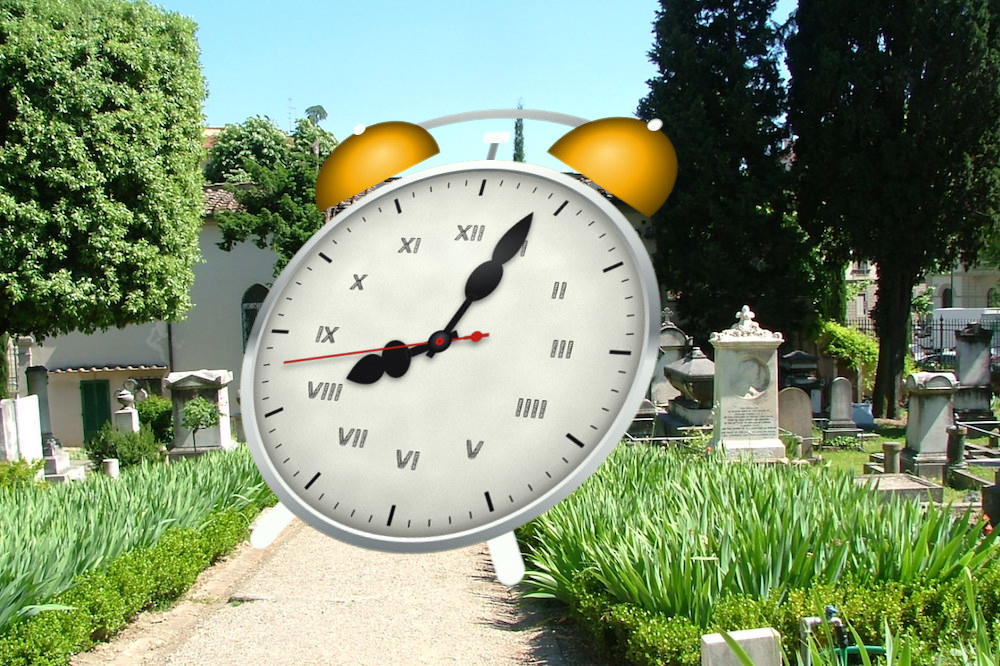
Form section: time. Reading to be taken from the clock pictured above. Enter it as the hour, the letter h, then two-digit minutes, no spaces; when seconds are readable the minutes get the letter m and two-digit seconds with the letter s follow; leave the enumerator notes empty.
8h03m43s
